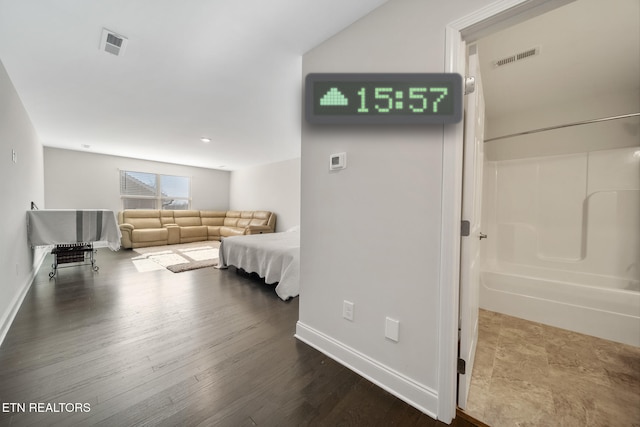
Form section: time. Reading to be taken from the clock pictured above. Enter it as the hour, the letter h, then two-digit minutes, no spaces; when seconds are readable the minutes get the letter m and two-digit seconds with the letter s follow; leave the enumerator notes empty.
15h57
